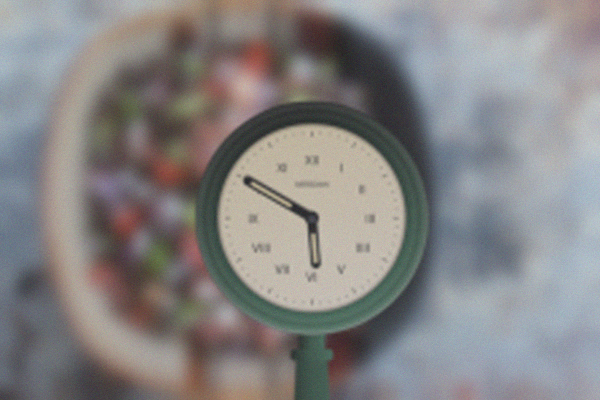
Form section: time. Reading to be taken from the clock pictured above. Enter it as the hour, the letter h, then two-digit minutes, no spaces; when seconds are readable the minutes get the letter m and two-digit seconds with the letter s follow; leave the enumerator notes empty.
5h50
